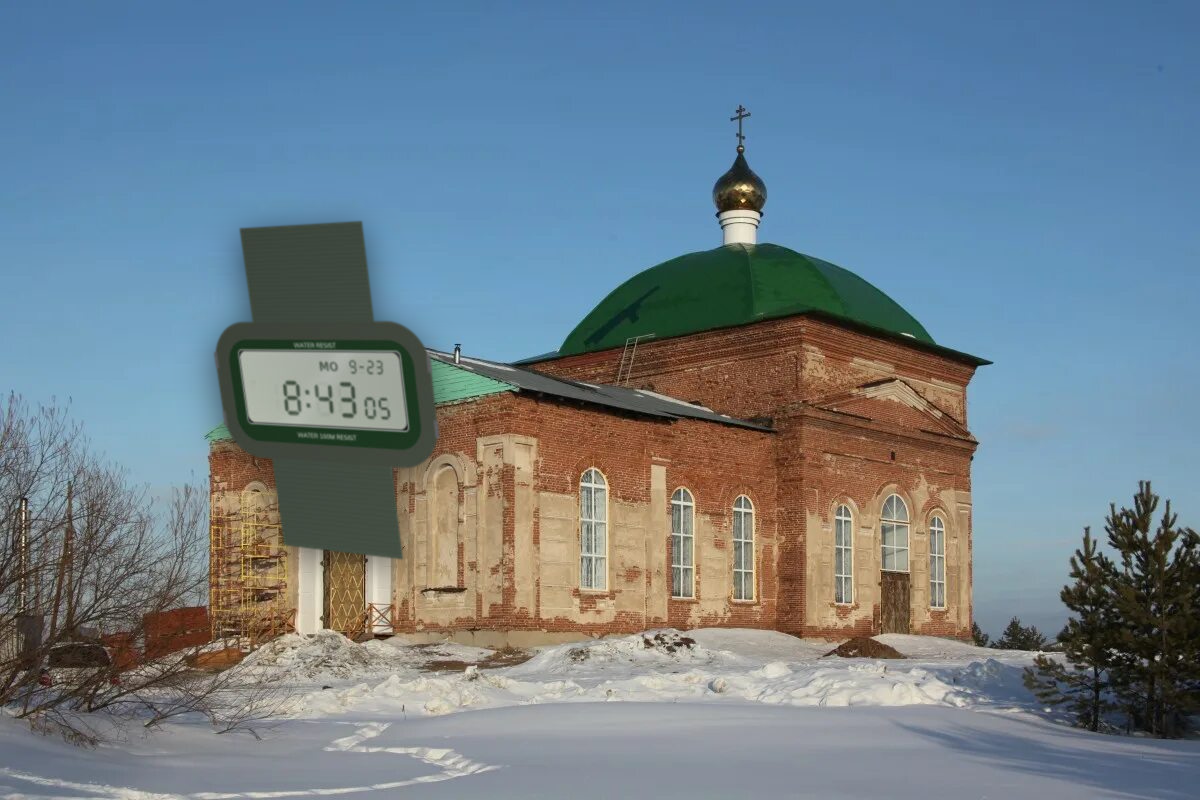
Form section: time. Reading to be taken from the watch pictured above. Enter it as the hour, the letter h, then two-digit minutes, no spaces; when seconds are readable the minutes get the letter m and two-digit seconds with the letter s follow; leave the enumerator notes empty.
8h43m05s
